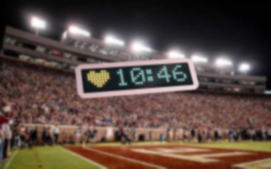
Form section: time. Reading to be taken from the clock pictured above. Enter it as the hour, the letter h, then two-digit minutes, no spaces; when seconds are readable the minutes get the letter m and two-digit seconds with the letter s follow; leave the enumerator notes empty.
10h46
